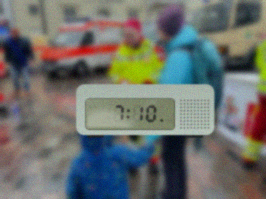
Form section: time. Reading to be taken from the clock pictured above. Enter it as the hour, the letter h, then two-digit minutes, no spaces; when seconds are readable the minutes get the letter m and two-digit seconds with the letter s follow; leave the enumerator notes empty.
7h10
